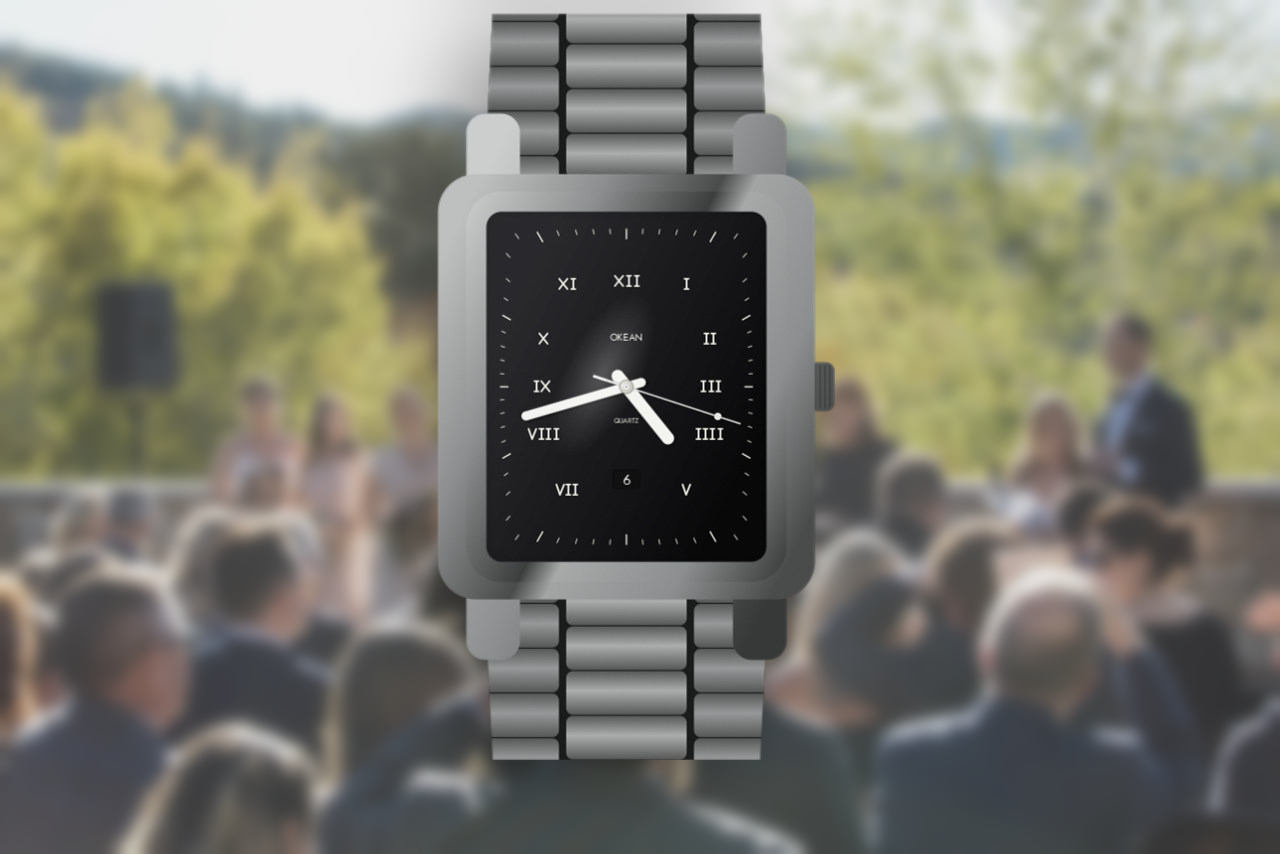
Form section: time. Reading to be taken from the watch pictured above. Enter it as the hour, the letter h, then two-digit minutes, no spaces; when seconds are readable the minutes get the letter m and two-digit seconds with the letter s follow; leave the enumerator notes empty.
4h42m18s
